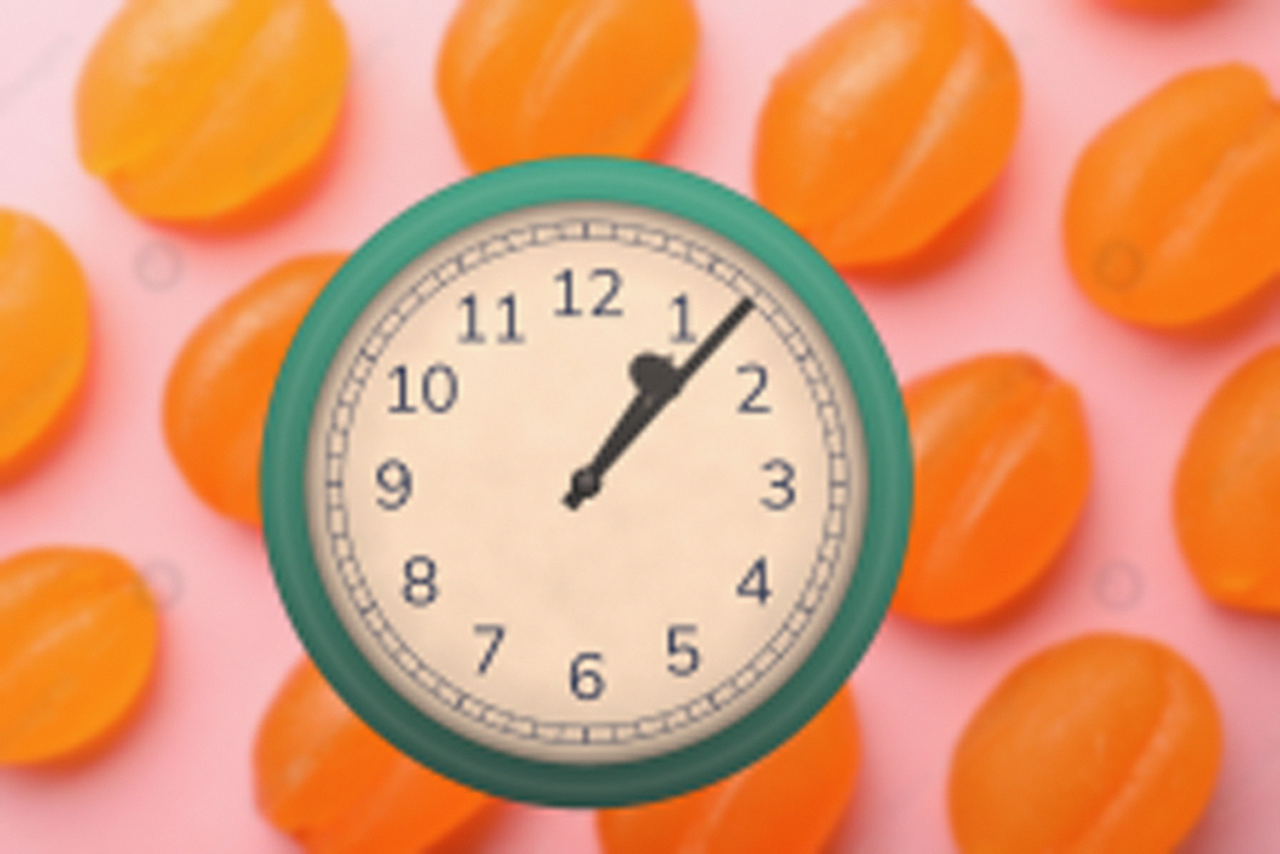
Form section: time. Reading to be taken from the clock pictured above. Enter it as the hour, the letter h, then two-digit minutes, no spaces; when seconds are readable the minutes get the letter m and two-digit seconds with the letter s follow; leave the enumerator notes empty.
1h07
